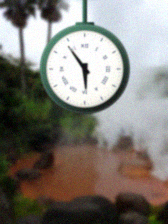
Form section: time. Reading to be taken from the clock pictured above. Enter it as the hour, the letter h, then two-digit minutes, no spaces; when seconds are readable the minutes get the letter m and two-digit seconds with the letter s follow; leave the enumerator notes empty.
5h54
